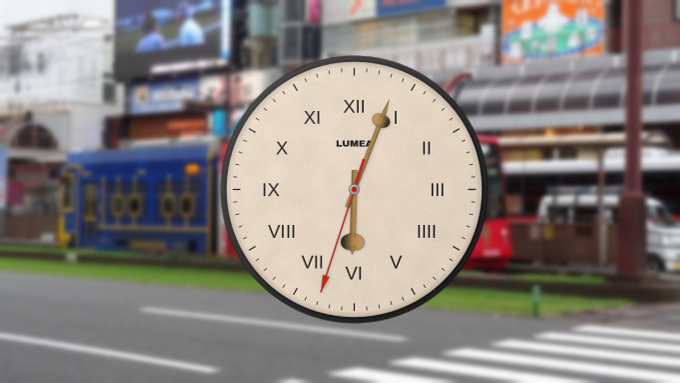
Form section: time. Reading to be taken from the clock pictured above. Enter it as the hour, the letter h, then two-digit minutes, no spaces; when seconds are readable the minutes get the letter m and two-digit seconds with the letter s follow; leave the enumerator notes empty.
6h03m33s
